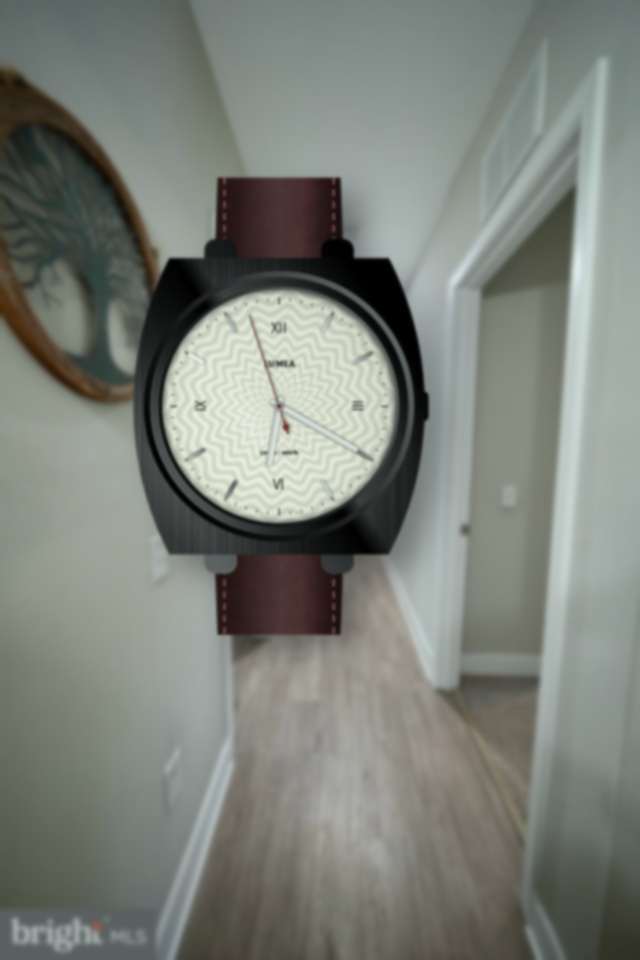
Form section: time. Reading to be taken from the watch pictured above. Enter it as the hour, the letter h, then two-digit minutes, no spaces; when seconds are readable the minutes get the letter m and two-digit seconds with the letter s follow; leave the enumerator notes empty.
6h19m57s
